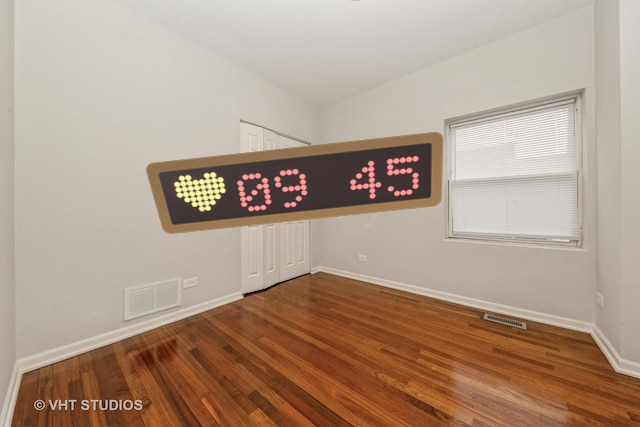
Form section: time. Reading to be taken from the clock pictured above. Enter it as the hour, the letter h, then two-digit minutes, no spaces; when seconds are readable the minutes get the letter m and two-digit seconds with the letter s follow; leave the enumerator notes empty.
9h45
